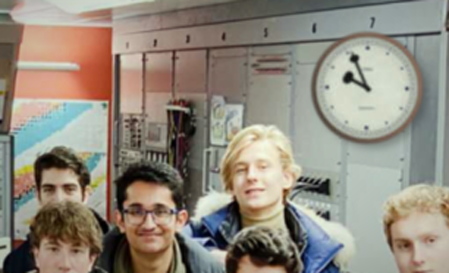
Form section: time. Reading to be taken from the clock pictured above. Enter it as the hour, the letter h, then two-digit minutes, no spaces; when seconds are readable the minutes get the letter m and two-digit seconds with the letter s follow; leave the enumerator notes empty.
9h56
